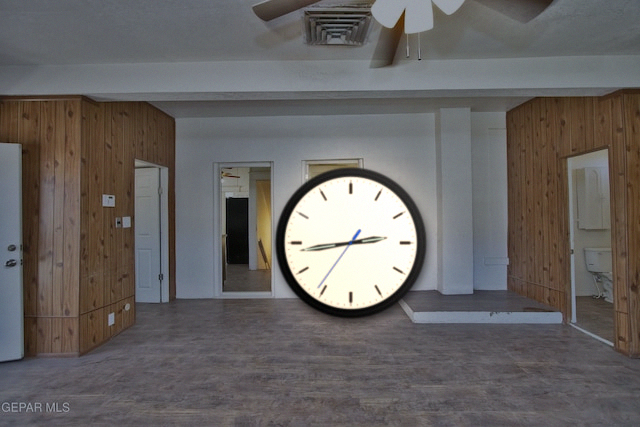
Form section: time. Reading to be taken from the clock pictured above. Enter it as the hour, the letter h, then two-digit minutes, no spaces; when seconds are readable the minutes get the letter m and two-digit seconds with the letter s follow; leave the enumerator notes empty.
2h43m36s
